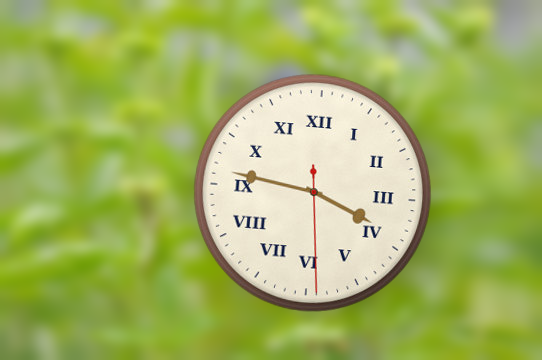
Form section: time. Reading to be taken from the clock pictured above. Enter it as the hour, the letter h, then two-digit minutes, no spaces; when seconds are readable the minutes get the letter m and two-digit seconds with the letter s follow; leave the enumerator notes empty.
3h46m29s
